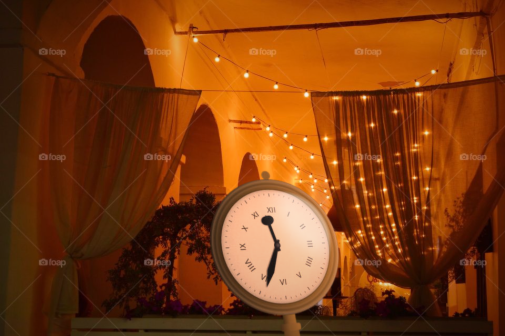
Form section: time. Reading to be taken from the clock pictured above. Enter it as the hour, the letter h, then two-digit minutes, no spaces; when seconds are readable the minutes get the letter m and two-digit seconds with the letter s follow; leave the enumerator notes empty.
11h34
